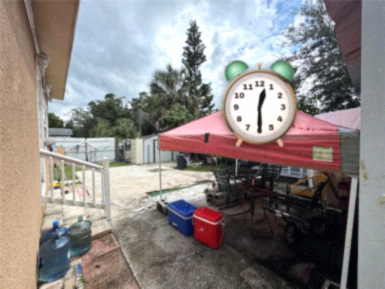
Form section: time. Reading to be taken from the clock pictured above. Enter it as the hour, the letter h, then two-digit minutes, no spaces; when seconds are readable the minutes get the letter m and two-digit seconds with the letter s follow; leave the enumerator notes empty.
12h30
